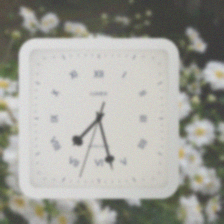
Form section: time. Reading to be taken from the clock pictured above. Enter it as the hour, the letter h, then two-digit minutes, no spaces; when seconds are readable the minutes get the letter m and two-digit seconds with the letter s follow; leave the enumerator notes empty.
7h27m33s
